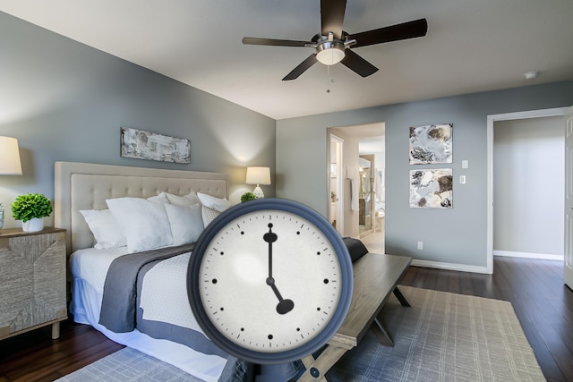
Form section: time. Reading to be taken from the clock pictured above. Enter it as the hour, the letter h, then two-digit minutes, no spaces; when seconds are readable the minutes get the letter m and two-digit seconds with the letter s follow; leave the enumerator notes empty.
5h00
